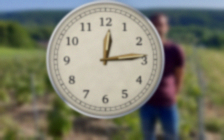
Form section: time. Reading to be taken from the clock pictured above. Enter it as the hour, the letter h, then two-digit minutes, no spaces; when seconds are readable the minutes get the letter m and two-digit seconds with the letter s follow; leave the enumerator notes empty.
12h14
